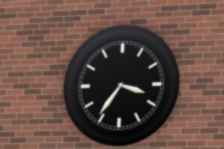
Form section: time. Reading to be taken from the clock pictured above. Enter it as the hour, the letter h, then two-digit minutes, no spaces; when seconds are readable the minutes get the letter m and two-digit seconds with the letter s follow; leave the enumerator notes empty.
3h36
